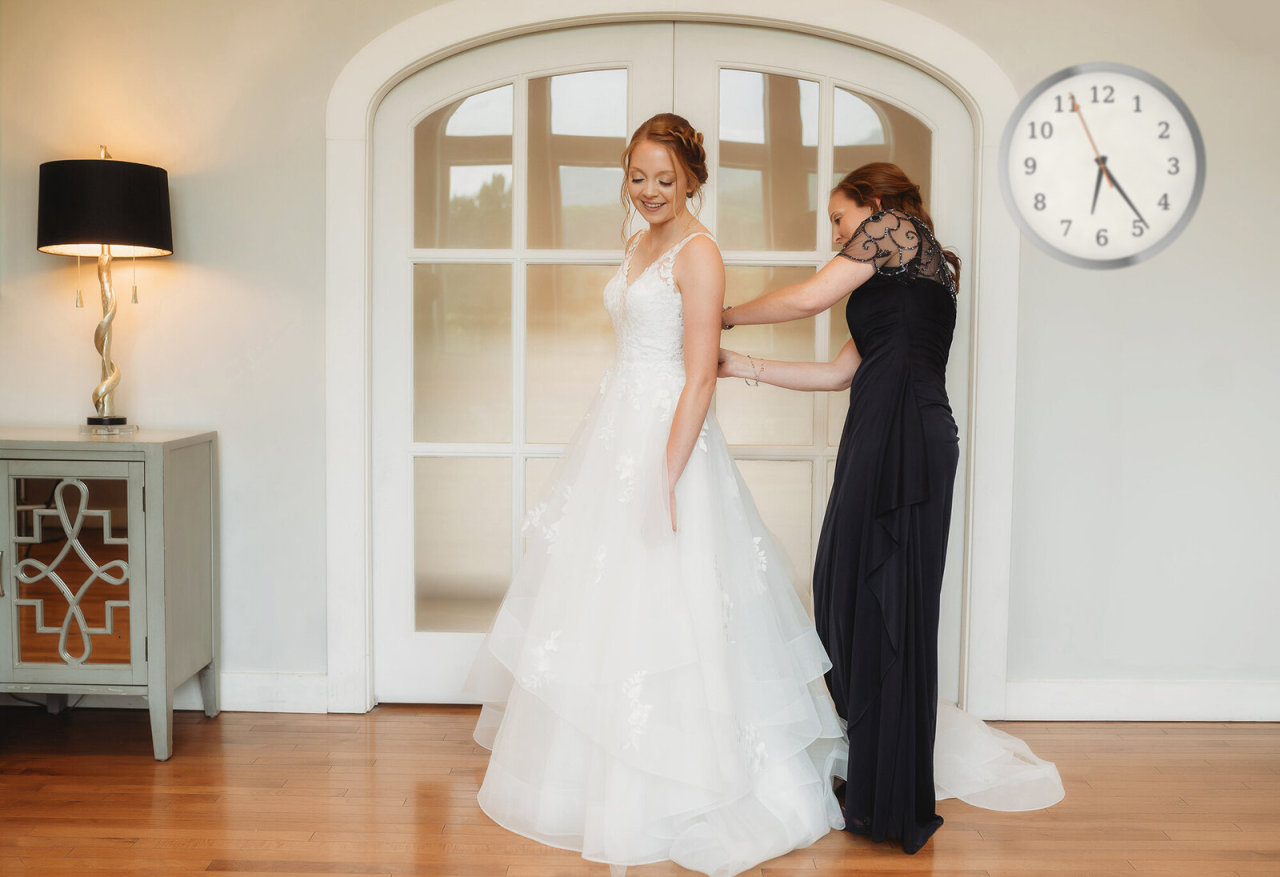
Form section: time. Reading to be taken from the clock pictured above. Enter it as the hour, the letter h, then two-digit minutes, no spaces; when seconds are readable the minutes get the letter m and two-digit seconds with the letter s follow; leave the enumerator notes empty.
6h23m56s
